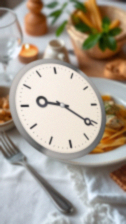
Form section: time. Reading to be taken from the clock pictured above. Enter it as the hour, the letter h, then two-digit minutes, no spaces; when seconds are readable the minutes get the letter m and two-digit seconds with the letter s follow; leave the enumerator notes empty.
9h21
